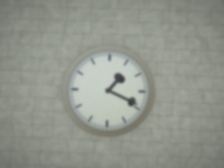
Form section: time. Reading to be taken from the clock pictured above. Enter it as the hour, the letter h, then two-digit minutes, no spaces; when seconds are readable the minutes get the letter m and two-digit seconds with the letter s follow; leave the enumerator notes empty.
1h19
